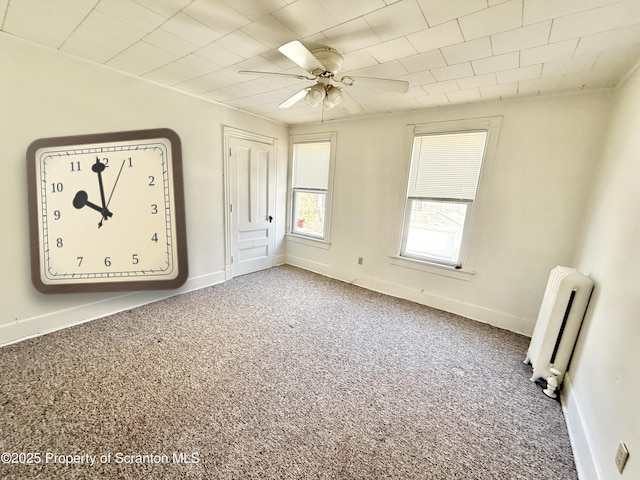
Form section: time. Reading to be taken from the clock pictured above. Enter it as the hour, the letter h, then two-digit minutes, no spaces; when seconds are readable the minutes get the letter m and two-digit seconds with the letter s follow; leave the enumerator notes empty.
9h59m04s
